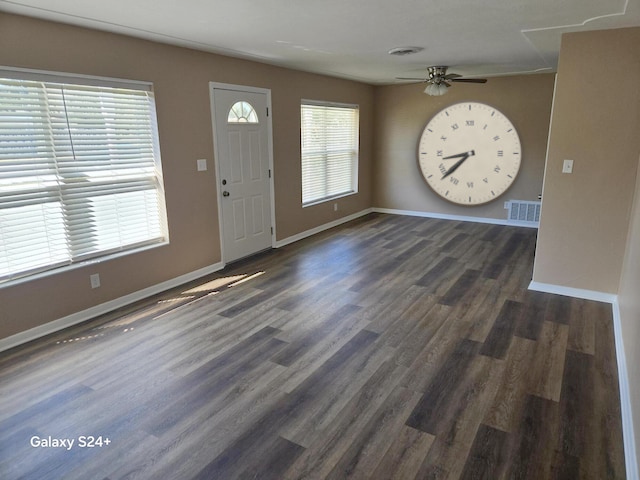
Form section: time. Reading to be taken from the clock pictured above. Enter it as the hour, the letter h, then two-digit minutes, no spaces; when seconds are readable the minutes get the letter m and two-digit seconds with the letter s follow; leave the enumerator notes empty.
8h38
